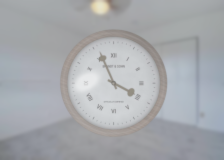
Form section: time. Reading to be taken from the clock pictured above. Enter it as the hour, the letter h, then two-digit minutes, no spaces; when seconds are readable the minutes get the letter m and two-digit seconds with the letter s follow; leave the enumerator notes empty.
3h56
